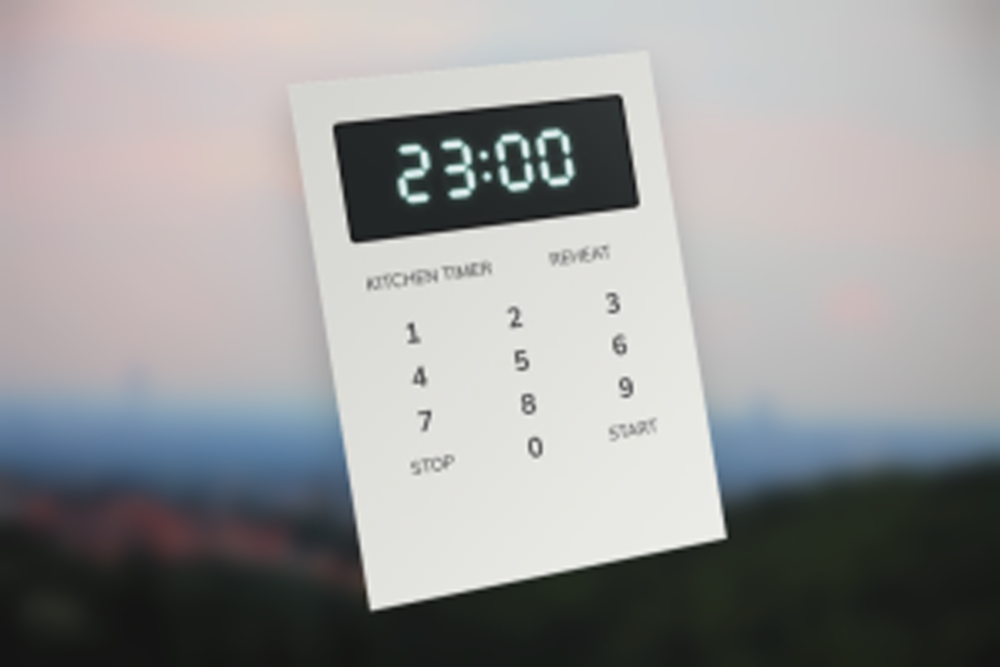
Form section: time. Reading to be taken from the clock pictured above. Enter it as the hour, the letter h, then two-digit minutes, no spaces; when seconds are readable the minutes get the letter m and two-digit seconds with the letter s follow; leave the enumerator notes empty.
23h00
